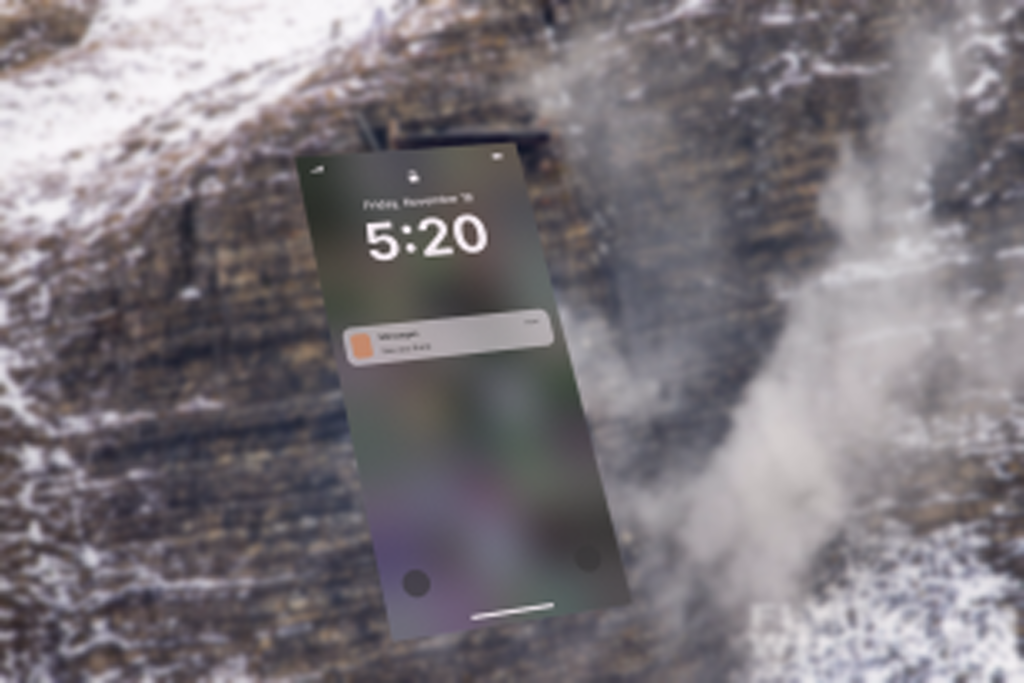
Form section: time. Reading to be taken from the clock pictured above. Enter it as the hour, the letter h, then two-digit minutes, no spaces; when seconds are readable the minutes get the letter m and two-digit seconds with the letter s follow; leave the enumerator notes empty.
5h20
